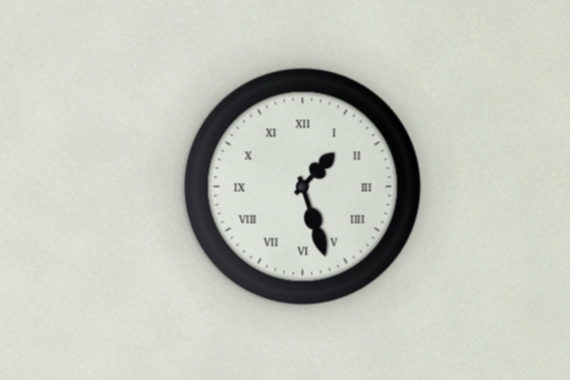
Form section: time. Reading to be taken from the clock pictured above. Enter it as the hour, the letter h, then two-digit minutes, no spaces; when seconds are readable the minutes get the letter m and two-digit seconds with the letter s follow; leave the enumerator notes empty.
1h27
